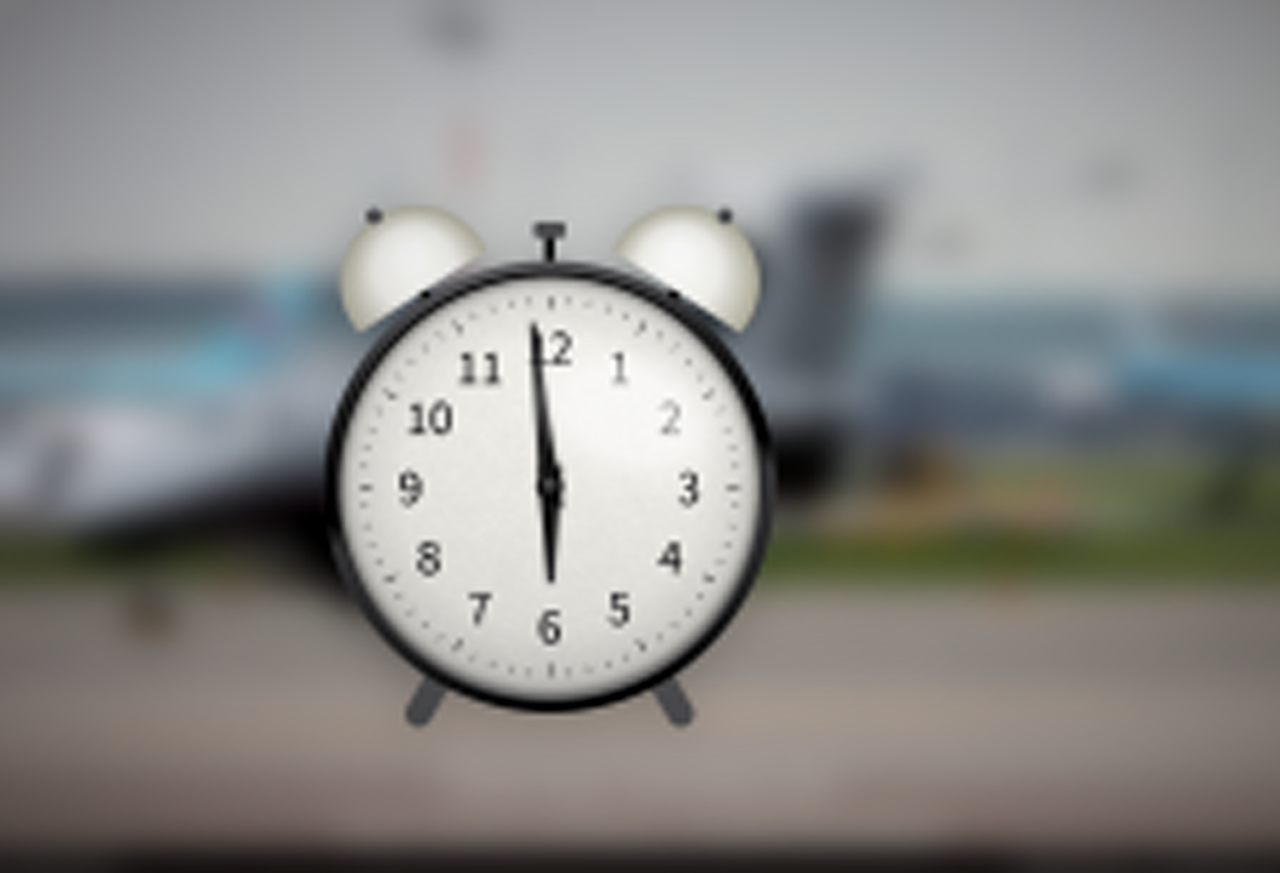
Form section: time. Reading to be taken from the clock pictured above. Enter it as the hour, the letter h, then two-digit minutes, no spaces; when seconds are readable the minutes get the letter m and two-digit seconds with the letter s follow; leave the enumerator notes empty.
5h59
